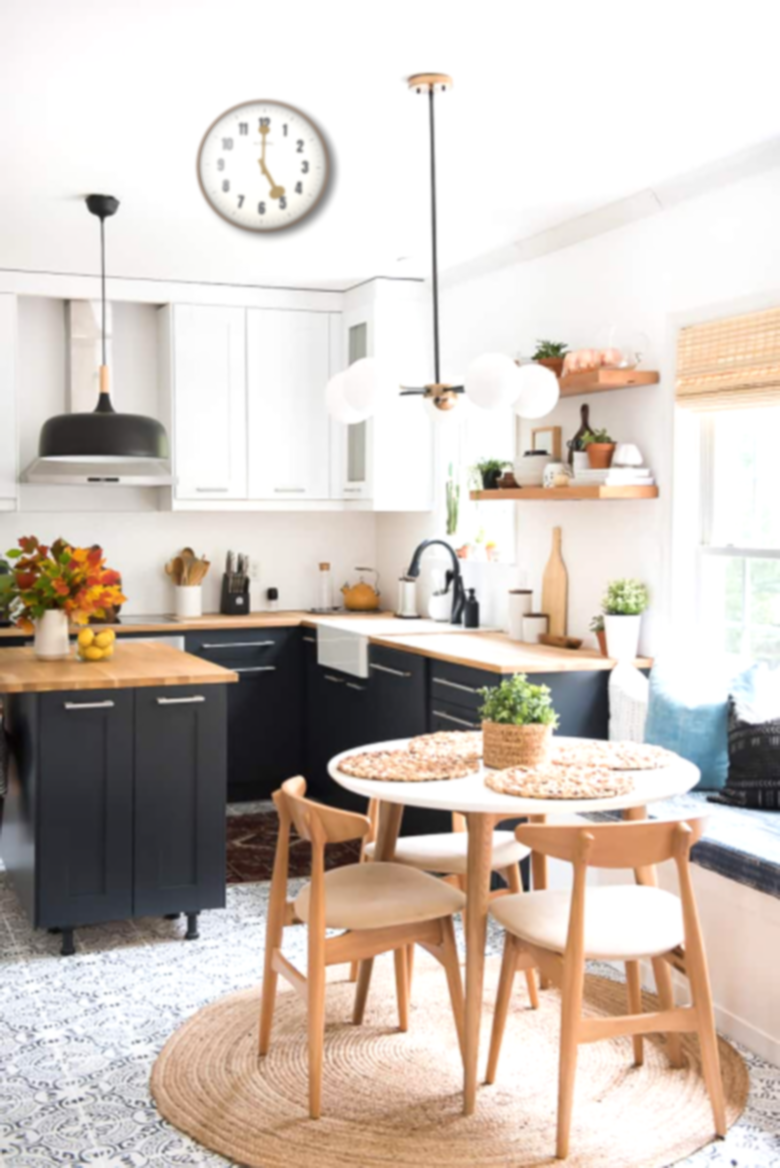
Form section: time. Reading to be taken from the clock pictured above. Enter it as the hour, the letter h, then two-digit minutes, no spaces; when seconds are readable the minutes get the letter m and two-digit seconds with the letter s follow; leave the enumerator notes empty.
5h00
